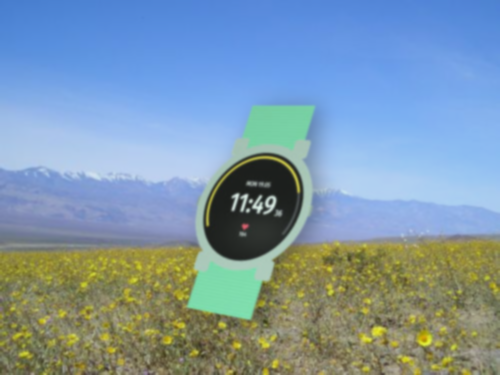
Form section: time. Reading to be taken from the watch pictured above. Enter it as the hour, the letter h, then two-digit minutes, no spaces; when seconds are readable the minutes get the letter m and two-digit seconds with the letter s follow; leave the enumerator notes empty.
11h49
